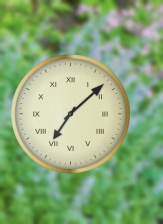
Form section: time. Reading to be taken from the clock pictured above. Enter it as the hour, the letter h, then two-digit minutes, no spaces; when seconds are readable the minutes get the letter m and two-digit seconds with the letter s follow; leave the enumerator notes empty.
7h08
